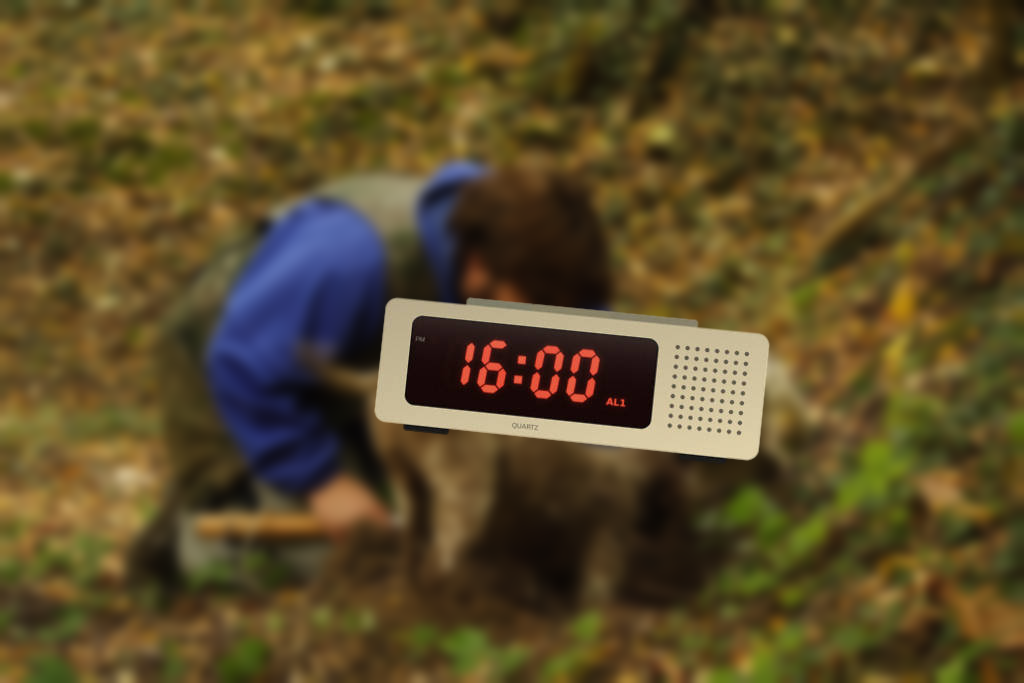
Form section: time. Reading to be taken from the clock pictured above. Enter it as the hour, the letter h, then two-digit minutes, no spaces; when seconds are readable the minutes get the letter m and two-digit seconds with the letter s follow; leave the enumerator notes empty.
16h00
